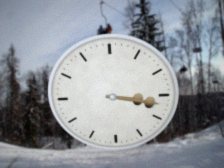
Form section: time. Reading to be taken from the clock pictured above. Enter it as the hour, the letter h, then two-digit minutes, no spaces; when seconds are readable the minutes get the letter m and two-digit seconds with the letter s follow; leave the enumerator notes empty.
3h17
